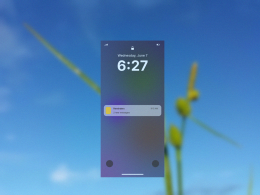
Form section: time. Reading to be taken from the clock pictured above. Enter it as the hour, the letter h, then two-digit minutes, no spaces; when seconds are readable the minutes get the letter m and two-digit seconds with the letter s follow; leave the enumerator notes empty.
6h27
